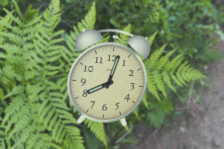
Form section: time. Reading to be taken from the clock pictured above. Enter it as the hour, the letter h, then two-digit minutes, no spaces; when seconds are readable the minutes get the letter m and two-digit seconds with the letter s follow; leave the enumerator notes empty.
8h02
